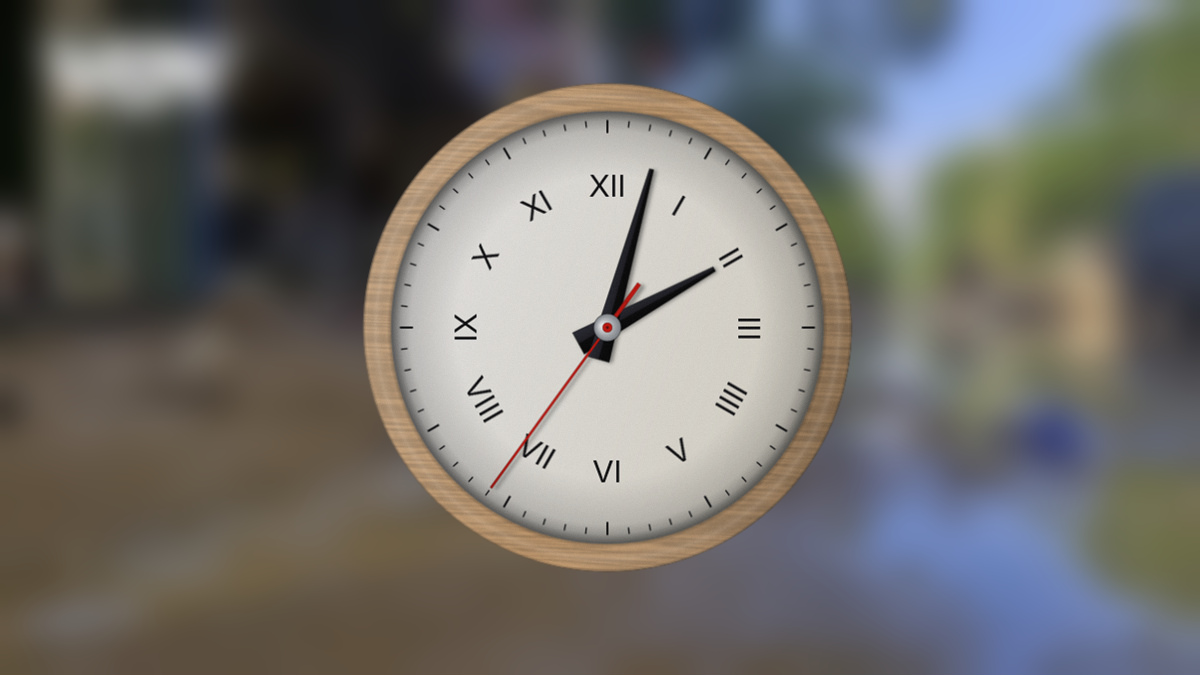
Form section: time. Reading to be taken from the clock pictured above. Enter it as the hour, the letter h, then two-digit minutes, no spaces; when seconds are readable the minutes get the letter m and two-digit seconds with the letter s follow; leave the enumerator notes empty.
2h02m36s
